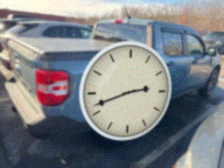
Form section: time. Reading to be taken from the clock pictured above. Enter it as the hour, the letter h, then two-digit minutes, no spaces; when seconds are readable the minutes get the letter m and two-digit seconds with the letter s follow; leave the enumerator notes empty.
2h42
